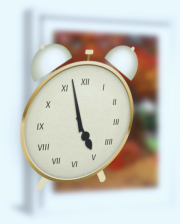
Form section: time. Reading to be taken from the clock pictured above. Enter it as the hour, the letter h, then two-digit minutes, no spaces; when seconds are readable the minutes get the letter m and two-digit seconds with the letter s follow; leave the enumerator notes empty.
4h57
